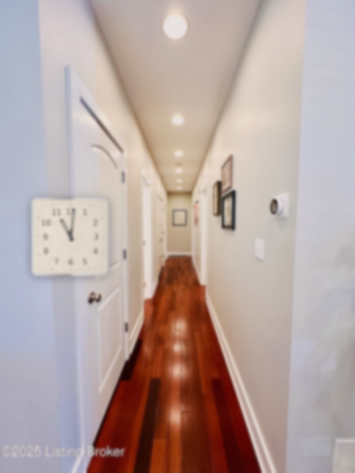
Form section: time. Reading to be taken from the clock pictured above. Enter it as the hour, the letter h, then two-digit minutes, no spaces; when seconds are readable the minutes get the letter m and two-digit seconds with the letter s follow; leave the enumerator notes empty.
11h01
